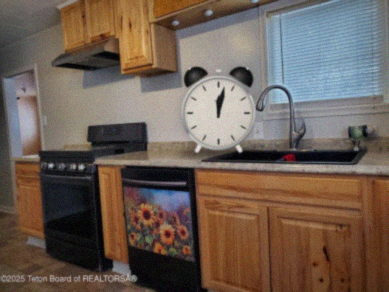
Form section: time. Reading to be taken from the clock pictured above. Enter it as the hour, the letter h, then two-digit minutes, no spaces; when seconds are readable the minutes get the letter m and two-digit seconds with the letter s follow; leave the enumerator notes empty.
12h02
